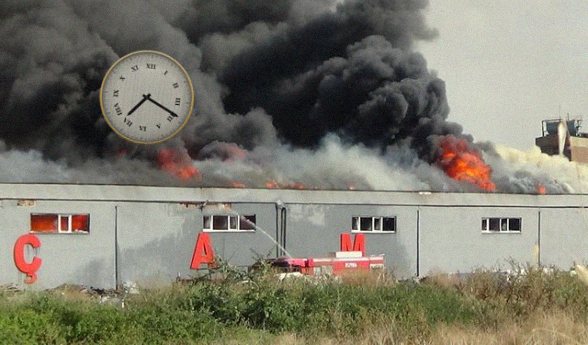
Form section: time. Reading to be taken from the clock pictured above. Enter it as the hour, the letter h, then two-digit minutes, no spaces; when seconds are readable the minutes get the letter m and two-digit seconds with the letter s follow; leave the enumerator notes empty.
7h19
